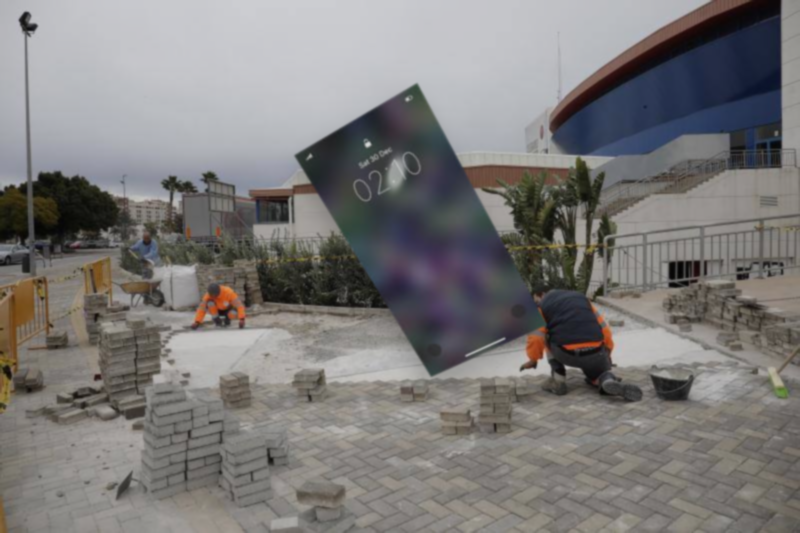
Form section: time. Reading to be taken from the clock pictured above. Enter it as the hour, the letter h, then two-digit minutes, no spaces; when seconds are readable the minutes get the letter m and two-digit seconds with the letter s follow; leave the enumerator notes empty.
2h10
